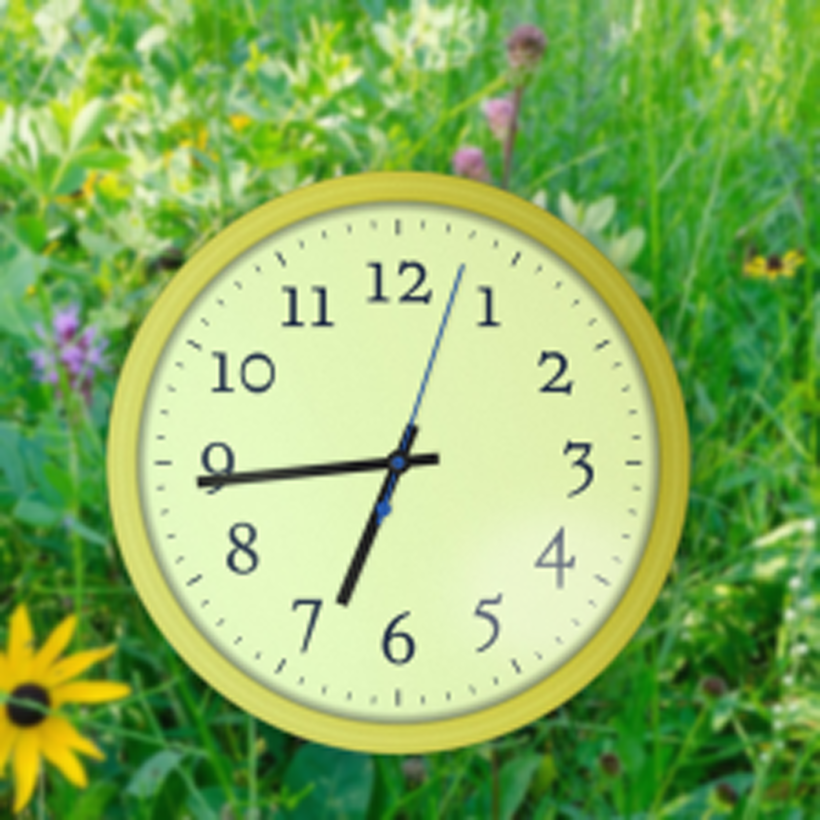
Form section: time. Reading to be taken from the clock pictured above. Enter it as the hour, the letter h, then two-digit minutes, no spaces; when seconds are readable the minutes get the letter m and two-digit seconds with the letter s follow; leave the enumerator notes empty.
6h44m03s
